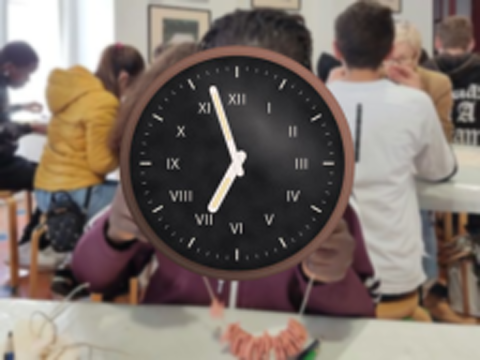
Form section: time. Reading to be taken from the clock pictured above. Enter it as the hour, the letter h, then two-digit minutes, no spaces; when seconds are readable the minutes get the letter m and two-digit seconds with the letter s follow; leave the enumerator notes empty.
6h57
